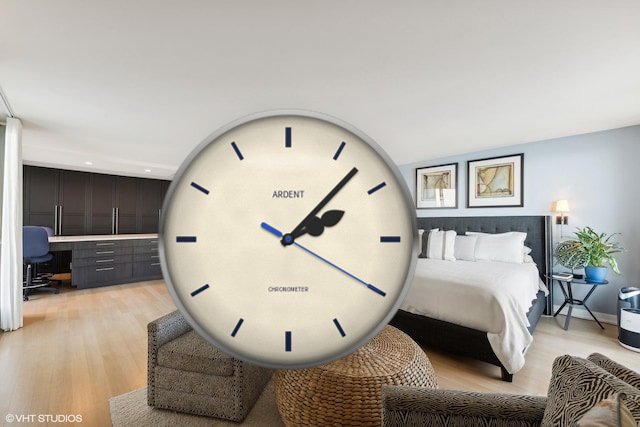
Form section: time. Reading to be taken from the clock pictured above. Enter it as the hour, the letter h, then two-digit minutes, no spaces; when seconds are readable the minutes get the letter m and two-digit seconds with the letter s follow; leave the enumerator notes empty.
2h07m20s
